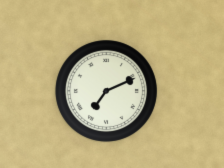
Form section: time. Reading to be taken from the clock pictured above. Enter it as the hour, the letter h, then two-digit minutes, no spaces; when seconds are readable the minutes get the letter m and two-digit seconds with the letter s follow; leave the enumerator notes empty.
7h11
